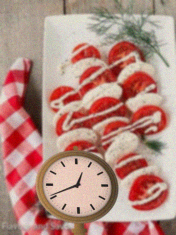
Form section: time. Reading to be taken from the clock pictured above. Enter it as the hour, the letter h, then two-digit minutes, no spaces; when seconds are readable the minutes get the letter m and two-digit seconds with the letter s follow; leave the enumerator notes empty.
12h41
